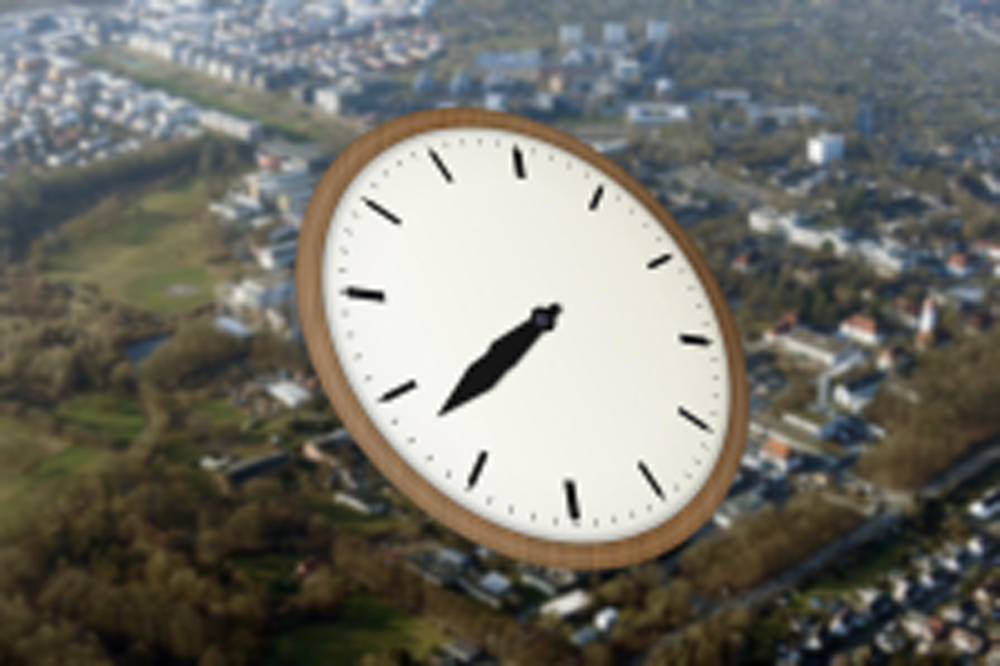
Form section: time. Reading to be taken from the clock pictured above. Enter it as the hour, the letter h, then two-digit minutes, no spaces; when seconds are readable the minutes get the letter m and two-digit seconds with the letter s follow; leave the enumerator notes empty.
7h38
